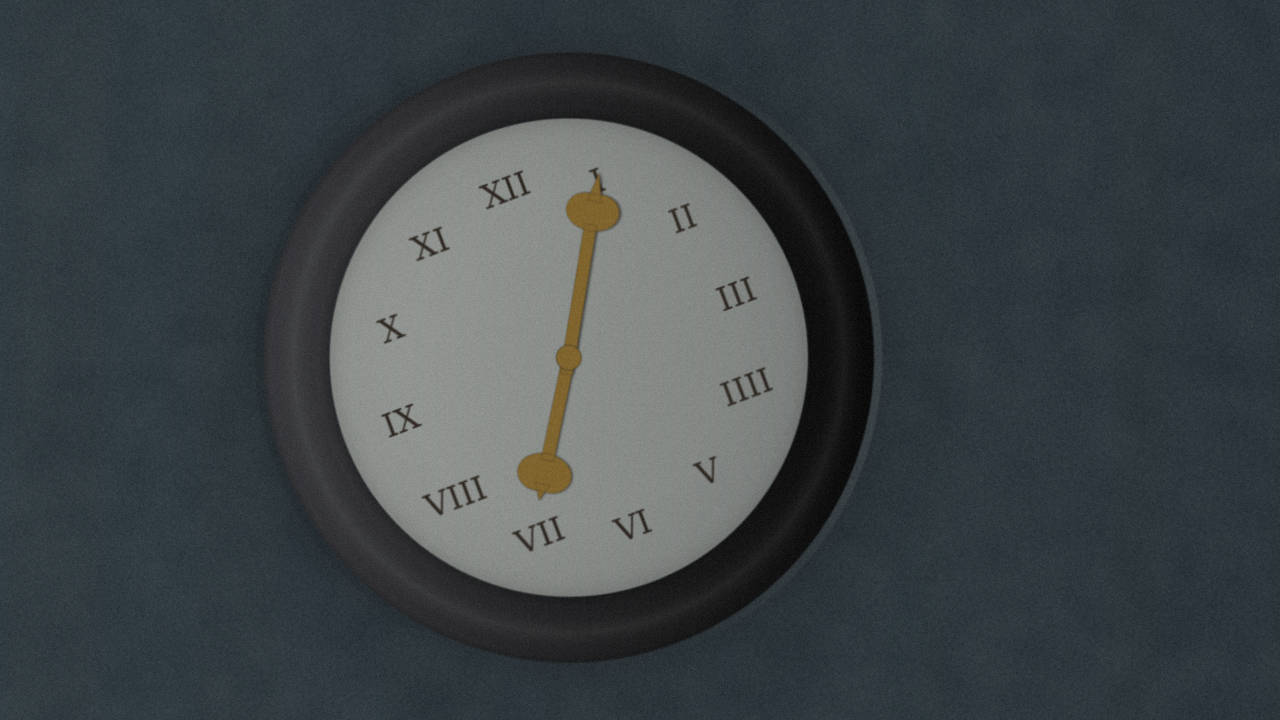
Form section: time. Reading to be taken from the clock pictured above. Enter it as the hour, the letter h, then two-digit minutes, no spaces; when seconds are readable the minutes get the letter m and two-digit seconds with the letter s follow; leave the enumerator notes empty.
7h05
